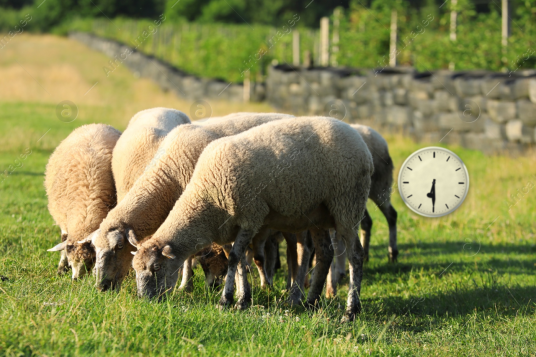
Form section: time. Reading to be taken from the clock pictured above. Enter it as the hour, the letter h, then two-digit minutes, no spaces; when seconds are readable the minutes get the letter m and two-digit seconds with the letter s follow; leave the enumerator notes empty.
6h30
